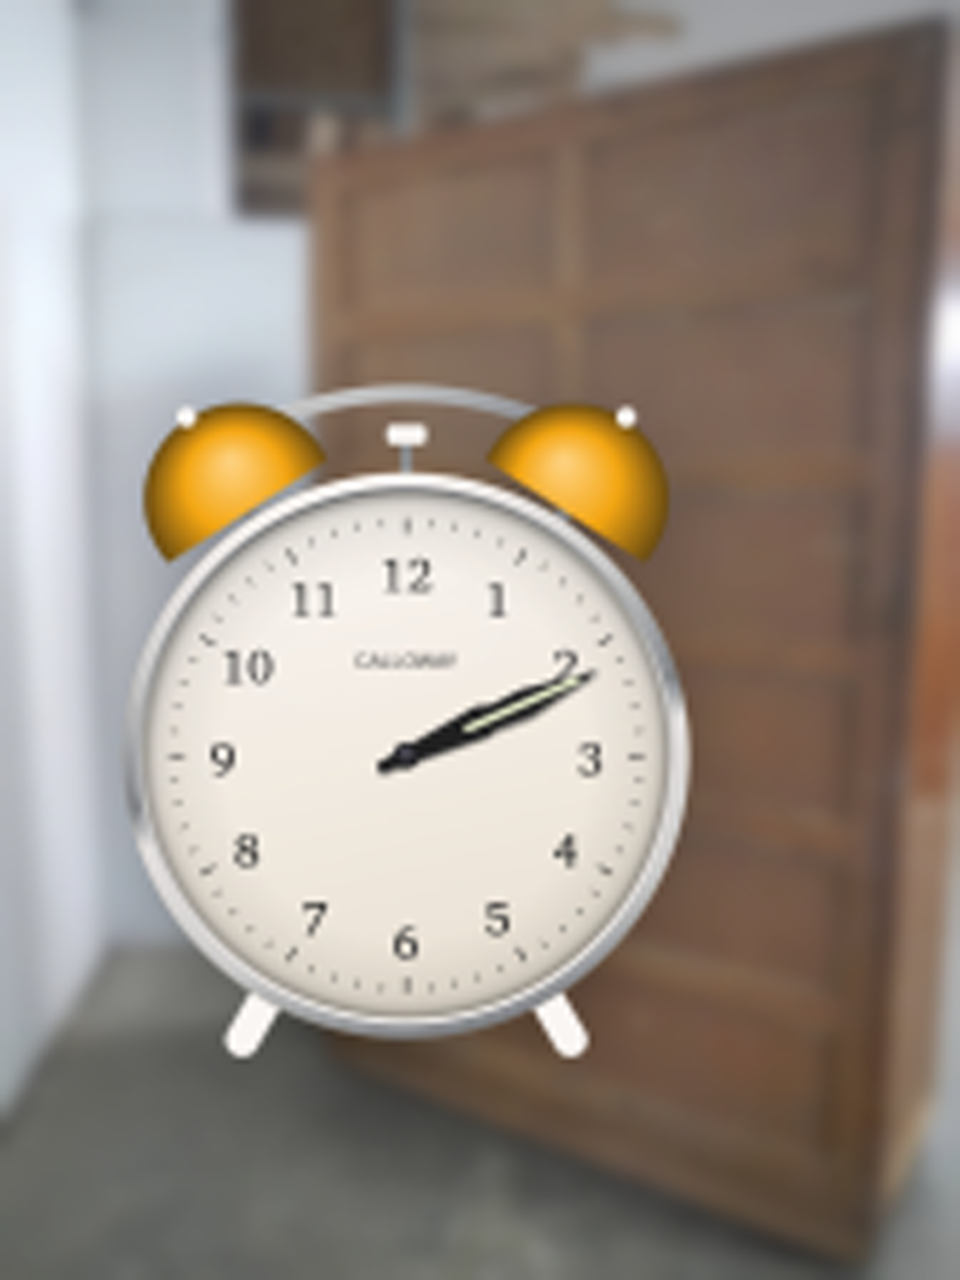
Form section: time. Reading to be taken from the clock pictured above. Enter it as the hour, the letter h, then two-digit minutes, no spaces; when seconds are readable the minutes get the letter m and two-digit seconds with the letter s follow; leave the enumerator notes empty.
2h11
